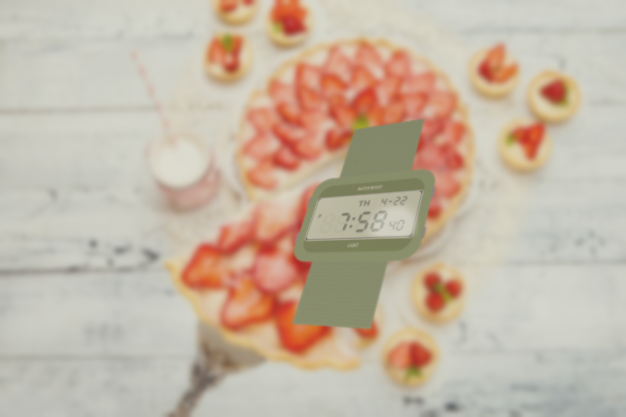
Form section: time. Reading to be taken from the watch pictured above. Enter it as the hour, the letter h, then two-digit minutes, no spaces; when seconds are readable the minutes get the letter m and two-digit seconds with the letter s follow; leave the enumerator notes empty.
7h58m40s
